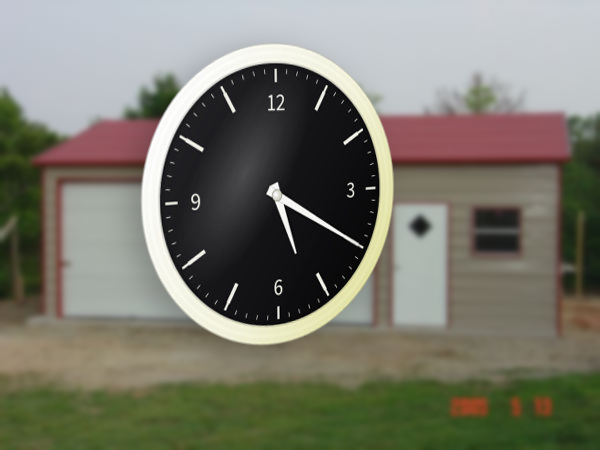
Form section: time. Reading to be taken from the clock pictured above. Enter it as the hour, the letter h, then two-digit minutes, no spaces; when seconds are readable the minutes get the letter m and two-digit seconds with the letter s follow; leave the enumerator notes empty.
5h20
